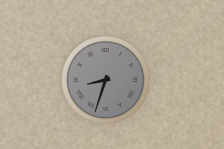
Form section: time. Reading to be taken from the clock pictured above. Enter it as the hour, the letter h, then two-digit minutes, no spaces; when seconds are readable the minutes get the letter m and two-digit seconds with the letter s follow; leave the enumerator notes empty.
8h33
